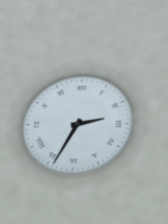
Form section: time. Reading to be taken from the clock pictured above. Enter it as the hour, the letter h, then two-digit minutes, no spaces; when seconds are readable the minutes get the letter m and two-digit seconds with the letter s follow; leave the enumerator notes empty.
2h34
